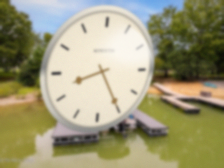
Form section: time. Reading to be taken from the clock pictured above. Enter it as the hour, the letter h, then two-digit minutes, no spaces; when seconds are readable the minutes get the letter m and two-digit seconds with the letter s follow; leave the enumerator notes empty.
8h25
